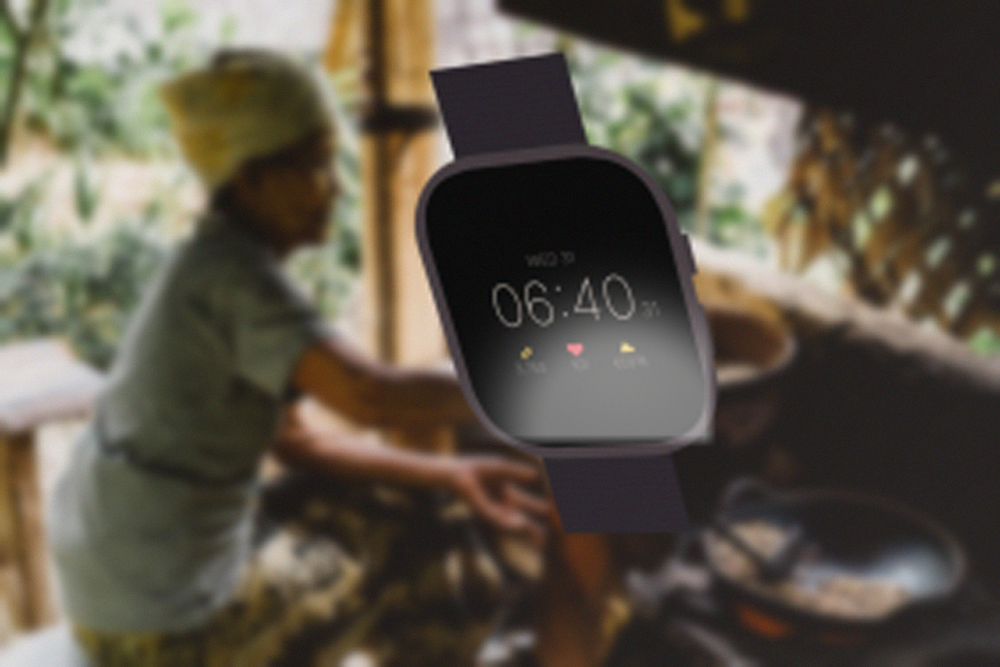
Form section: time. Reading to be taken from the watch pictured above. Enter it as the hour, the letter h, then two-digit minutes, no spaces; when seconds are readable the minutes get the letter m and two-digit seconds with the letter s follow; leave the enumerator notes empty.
6h40
